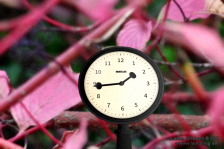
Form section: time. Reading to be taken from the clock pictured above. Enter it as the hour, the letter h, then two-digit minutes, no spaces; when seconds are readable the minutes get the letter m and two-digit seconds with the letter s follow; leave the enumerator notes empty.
1h44
